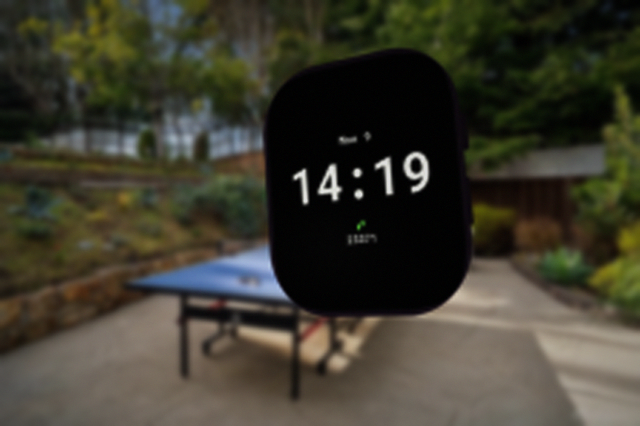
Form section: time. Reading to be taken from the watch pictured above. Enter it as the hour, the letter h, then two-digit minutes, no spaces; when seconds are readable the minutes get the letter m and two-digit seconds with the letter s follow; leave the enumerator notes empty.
14h19
